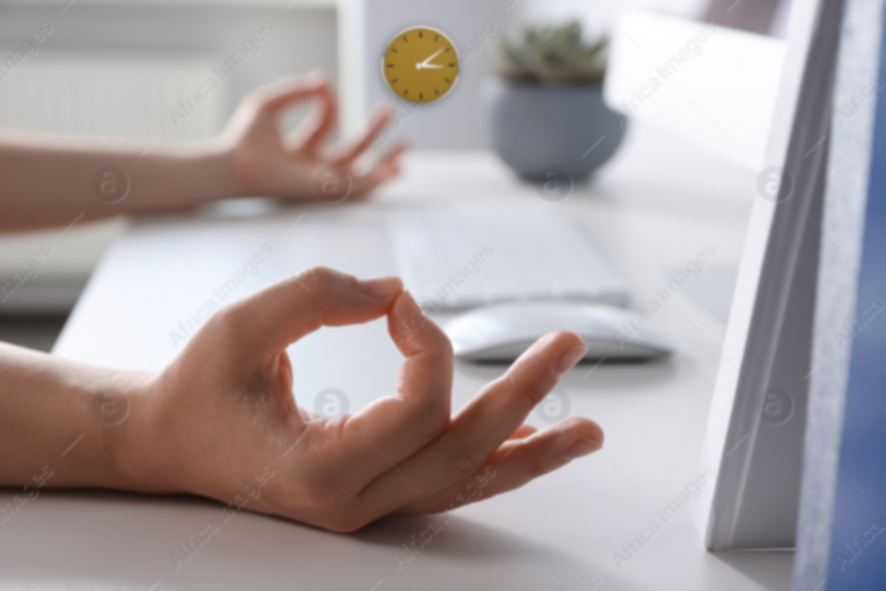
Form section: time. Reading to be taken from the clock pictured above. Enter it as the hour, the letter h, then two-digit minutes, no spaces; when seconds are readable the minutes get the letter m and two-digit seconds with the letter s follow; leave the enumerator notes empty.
3h09
